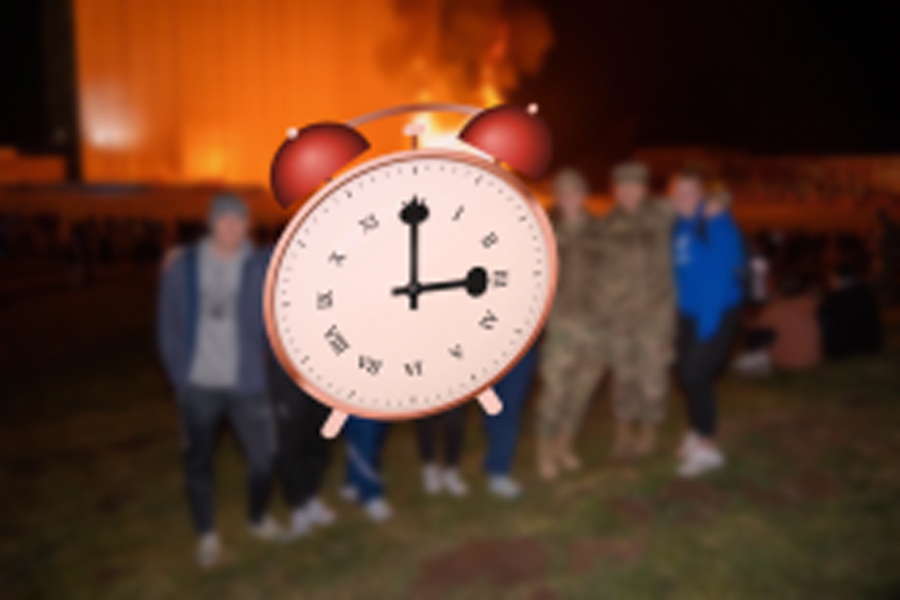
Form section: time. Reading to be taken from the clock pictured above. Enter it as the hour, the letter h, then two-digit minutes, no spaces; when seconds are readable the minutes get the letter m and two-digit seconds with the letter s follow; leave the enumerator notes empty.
3h00
